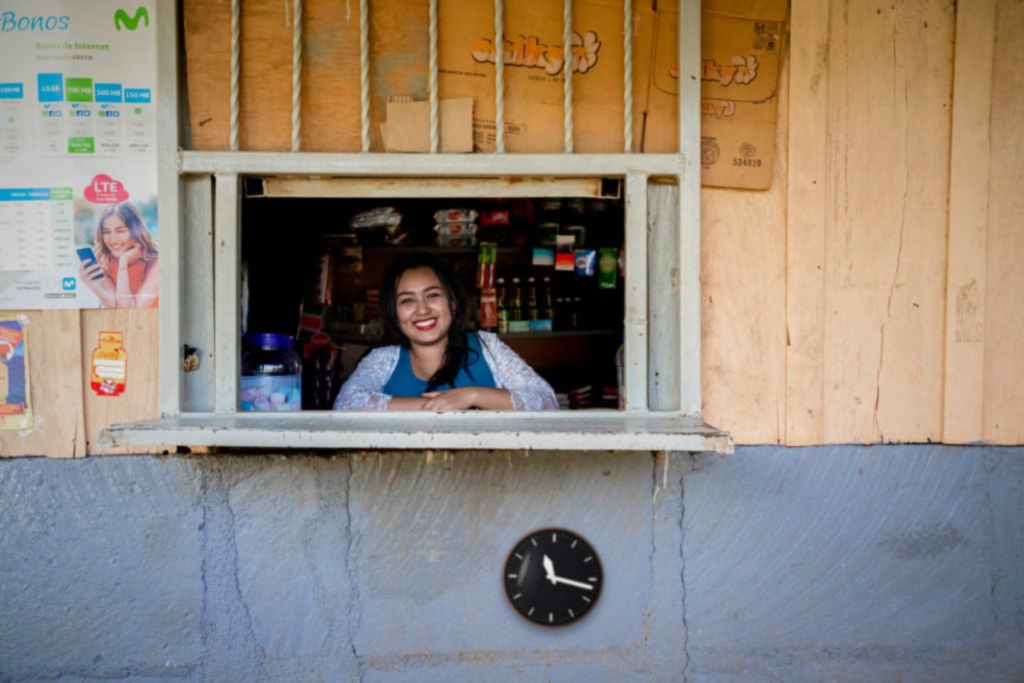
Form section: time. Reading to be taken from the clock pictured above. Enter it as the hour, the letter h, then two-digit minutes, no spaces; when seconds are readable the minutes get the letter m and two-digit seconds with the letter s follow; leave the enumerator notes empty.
11h17
